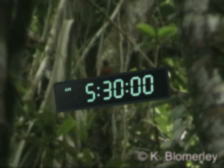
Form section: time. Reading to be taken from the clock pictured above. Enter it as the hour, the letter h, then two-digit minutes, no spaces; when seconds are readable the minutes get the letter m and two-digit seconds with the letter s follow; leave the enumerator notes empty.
5h30m00s
